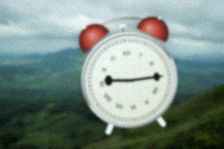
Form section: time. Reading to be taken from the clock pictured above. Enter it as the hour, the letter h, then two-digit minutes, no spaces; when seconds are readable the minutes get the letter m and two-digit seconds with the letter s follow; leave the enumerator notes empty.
9h15
